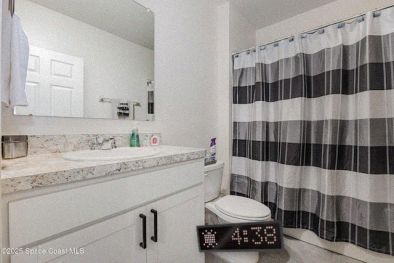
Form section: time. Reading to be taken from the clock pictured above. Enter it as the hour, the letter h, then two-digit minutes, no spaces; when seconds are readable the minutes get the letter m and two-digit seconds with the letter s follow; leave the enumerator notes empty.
4h38
